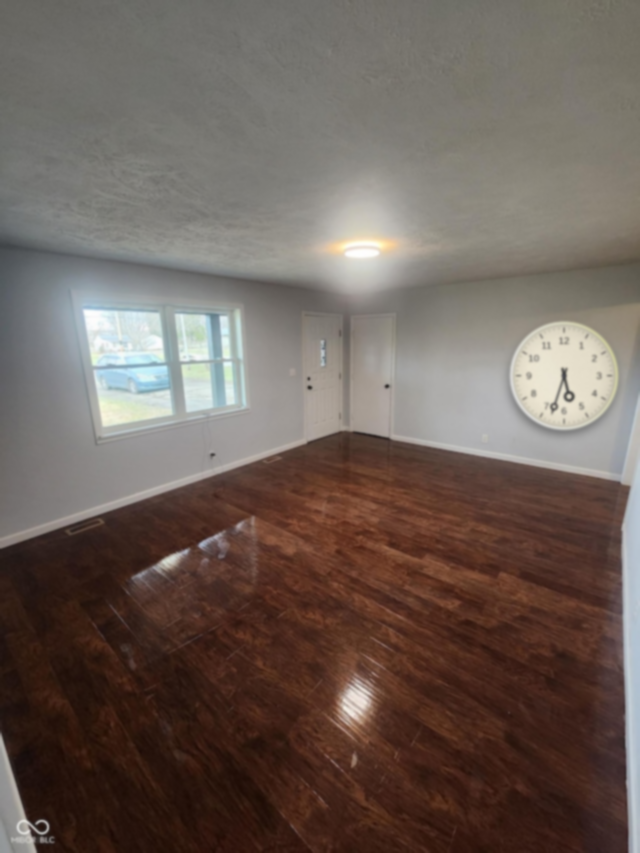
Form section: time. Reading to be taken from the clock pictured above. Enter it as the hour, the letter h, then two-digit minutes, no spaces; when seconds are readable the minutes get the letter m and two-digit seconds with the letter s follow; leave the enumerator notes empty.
5h33
